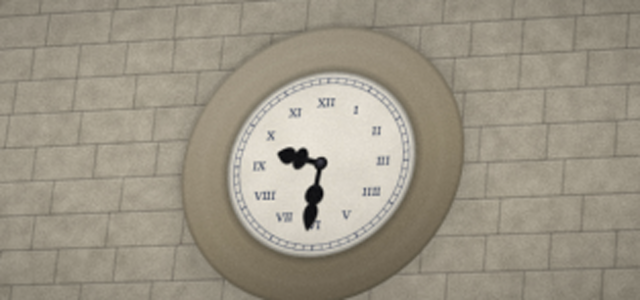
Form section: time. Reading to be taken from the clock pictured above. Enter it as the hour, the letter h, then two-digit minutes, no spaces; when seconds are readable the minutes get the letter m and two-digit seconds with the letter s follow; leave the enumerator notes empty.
9h31
